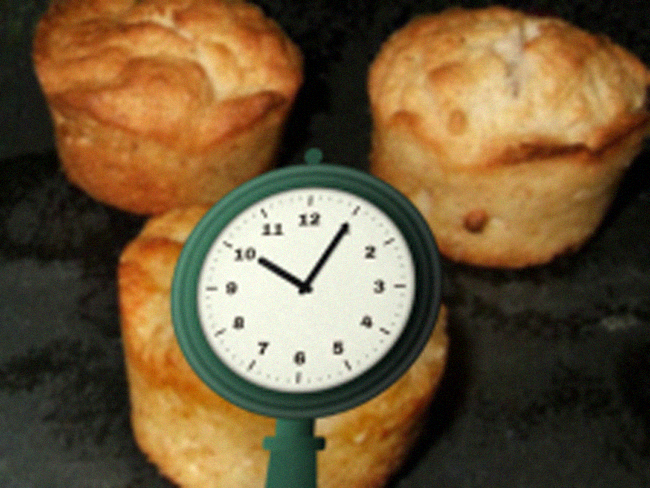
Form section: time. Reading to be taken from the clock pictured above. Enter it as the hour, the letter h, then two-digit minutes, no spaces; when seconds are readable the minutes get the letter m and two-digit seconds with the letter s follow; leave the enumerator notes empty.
10h05
